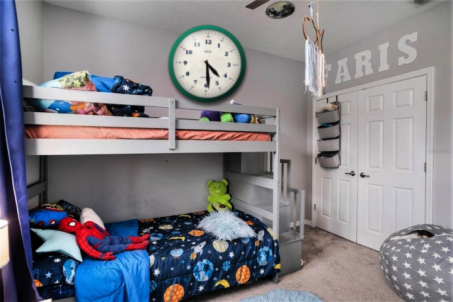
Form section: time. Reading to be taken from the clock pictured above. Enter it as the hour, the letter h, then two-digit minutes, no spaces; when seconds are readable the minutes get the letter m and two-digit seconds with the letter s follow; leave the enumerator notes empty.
4h29
